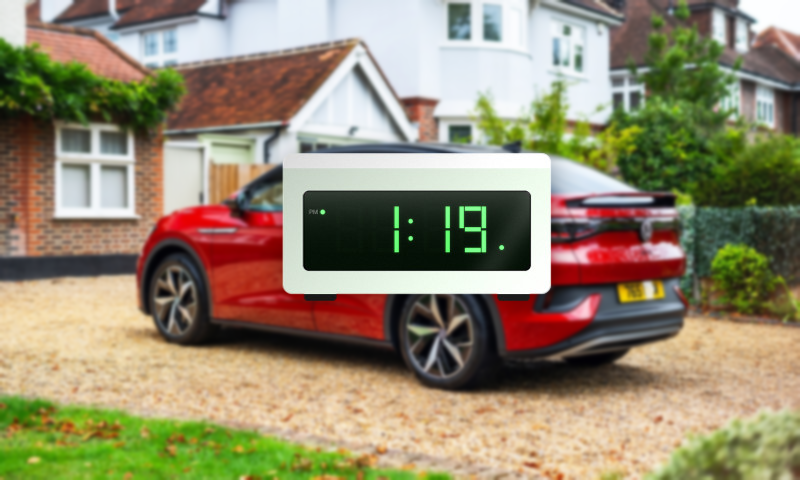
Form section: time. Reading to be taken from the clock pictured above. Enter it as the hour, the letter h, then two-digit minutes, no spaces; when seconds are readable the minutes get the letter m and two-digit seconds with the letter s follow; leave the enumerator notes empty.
1h19
